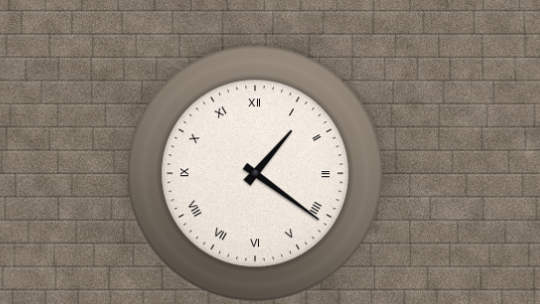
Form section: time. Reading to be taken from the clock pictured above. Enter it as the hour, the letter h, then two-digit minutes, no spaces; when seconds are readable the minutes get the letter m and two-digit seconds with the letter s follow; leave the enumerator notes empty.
1h21
